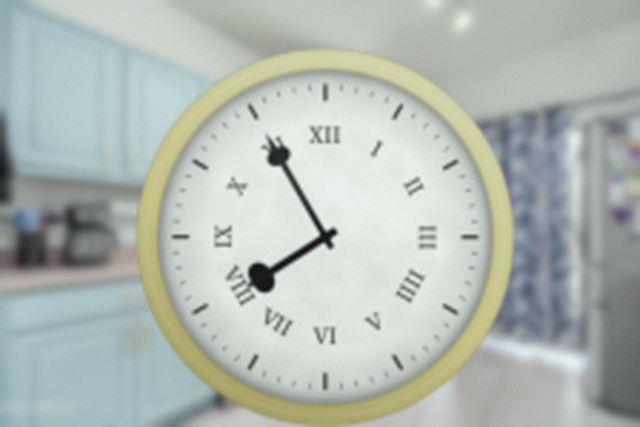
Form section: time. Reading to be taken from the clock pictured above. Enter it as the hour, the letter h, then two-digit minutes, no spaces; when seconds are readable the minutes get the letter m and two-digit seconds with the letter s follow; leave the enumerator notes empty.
7h55
